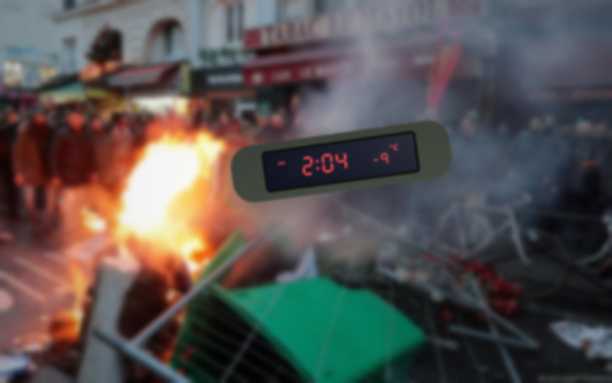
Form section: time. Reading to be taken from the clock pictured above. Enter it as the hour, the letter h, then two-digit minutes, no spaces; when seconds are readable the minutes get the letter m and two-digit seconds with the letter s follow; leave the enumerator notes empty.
2h04
